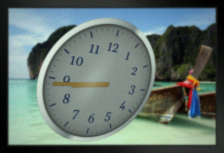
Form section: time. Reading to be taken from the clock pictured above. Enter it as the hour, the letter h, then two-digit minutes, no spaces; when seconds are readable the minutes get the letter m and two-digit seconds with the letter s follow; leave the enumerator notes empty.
8h44
